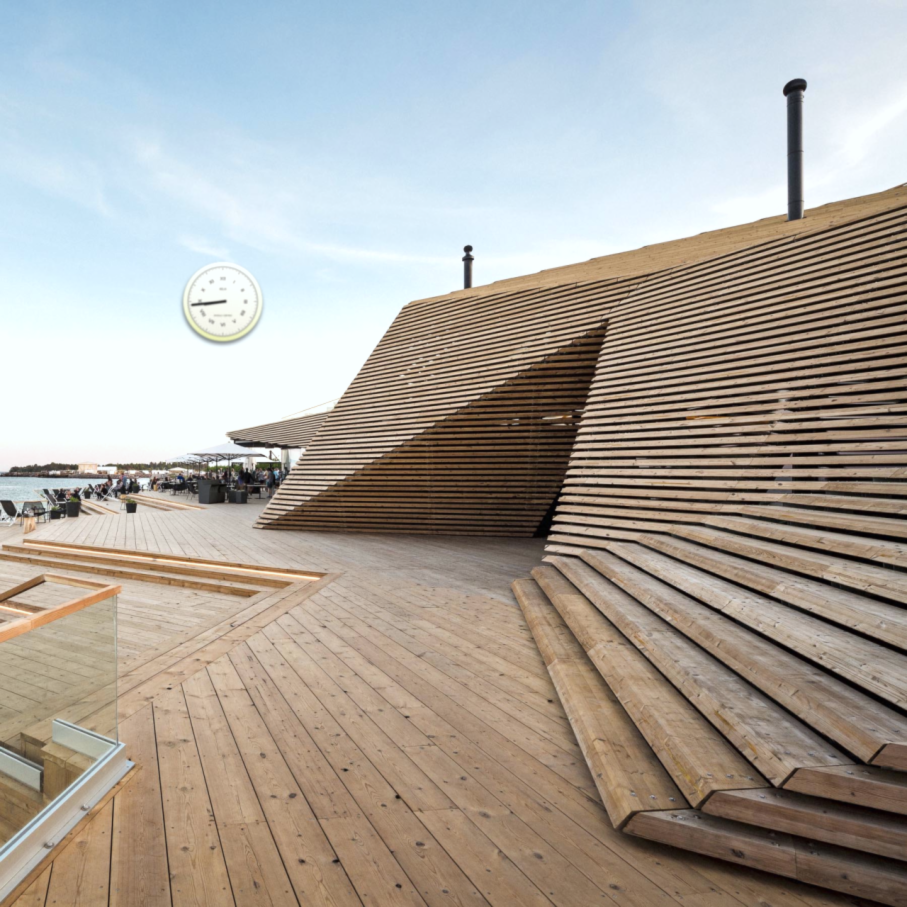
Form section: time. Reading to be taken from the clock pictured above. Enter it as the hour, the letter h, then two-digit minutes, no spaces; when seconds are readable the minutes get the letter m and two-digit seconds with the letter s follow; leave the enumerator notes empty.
8h44
